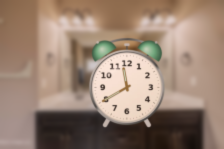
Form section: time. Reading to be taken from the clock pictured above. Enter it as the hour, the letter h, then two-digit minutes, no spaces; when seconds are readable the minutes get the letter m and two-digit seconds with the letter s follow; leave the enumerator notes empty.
11h40
